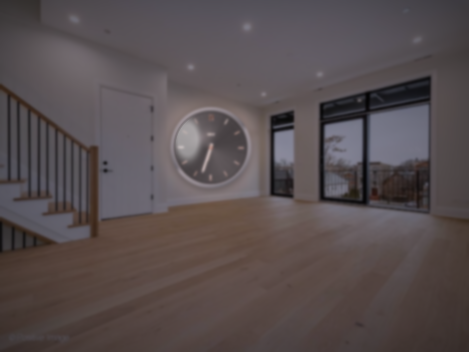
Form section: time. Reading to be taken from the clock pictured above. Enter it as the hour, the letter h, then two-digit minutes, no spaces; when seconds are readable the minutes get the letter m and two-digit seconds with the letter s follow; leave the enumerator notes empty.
6h33
